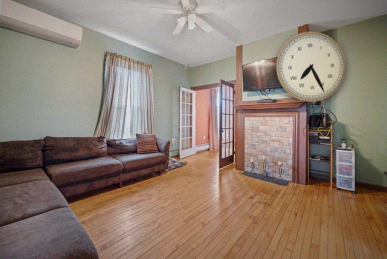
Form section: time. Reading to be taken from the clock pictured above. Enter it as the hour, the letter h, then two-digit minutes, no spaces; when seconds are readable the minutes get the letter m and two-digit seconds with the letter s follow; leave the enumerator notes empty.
7h26
